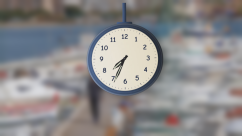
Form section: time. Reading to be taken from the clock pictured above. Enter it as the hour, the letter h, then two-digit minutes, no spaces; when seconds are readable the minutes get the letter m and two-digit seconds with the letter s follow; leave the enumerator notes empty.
7h34
